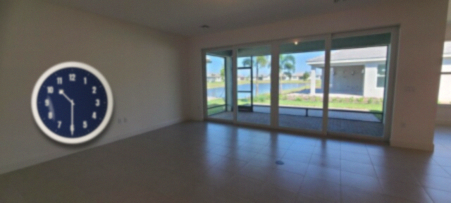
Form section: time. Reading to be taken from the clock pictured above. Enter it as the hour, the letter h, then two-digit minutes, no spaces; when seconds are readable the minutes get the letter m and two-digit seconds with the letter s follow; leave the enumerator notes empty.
10h30
